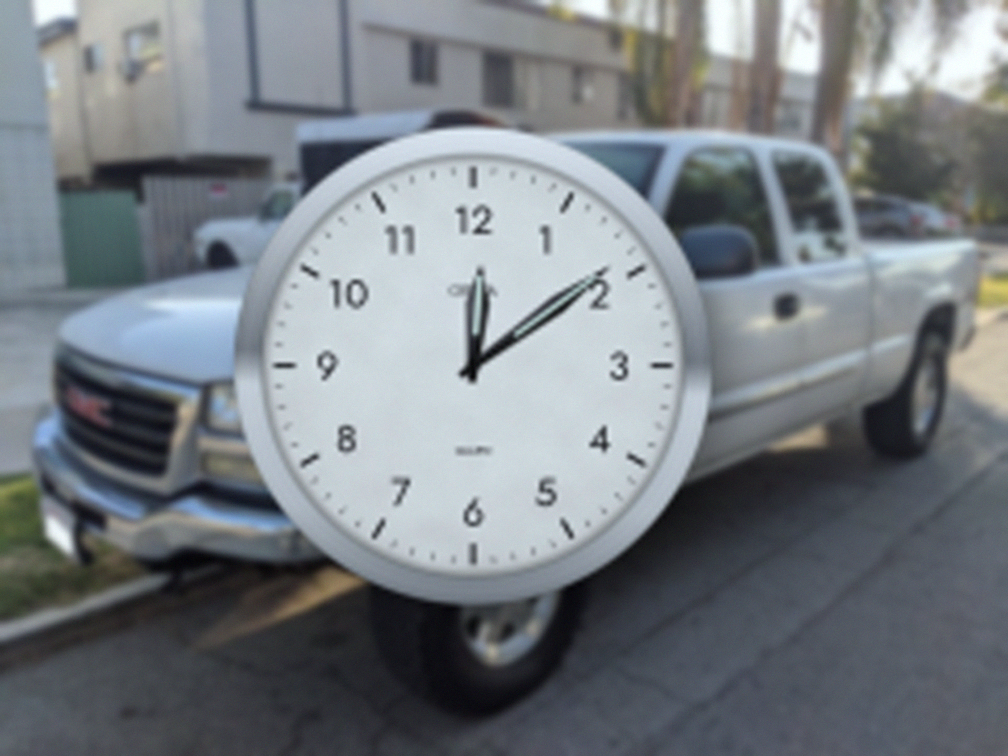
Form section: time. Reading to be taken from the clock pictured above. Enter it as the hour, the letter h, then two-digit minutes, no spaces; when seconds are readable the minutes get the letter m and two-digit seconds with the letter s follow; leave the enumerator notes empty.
12h09
